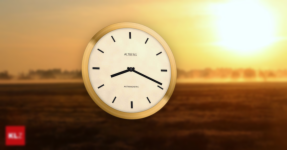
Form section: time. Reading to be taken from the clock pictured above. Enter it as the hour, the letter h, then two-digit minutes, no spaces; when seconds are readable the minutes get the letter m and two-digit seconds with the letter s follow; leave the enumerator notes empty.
8h19
